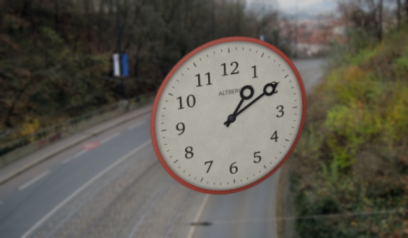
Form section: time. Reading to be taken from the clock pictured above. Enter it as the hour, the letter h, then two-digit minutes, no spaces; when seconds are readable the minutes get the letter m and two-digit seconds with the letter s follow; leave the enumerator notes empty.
1h10
